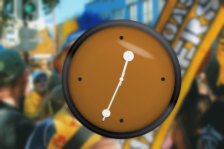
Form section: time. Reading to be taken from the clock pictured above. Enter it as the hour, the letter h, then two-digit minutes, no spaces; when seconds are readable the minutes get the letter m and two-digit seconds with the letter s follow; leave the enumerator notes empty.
12h34
